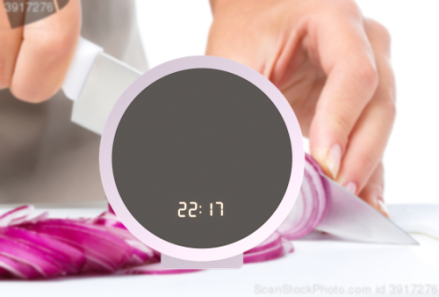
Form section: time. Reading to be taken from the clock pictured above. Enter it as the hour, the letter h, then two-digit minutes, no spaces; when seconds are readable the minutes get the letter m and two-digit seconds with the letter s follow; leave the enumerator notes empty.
22h17
